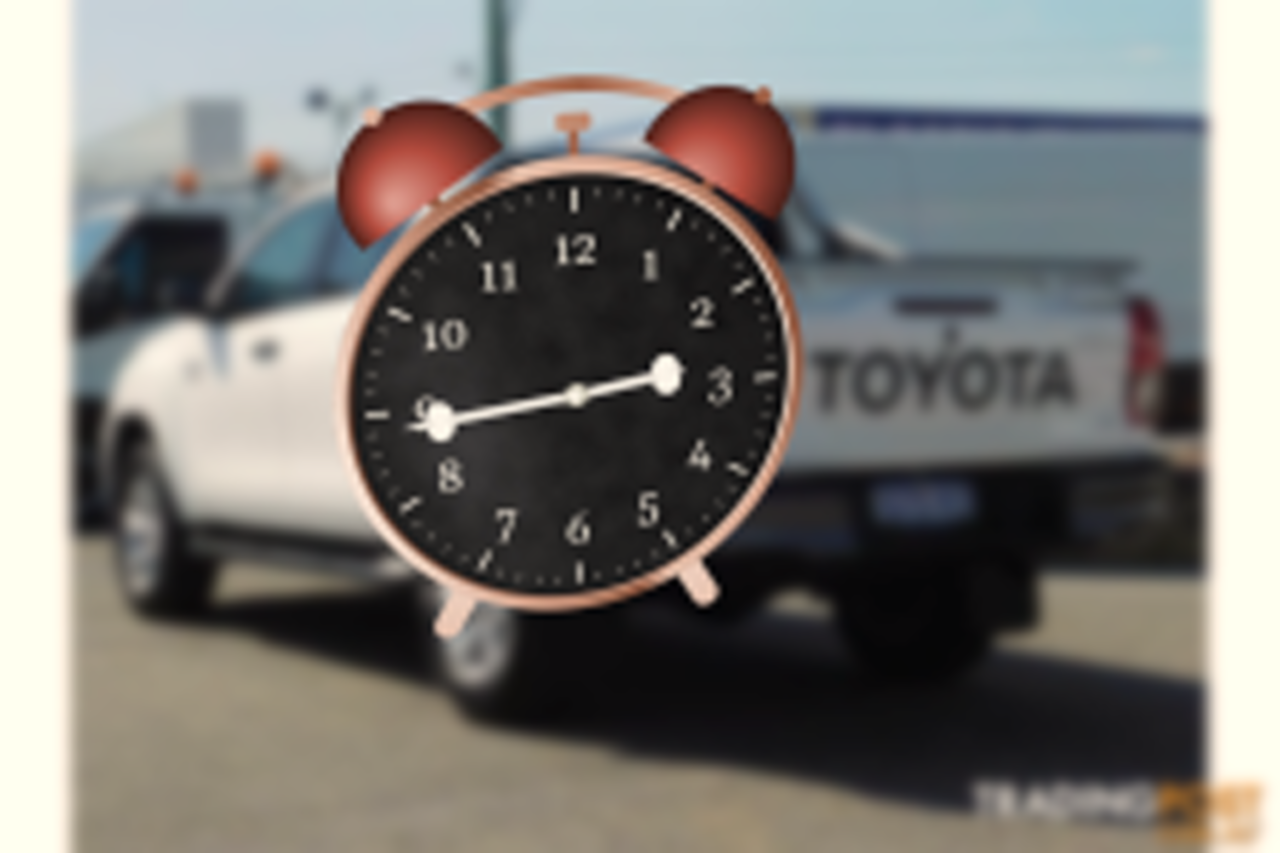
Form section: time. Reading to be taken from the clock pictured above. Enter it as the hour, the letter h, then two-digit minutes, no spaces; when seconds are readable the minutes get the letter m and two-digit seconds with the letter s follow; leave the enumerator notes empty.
2h44
